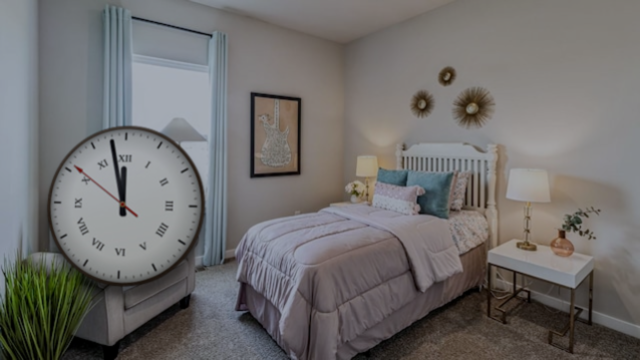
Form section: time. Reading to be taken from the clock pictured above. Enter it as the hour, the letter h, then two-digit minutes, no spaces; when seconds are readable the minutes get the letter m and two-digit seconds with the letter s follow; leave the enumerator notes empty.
11h57m51s
